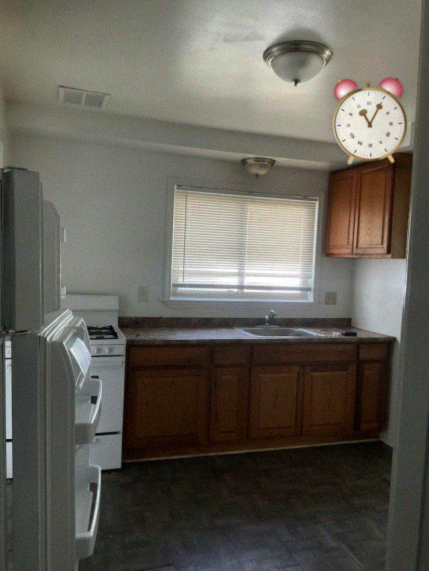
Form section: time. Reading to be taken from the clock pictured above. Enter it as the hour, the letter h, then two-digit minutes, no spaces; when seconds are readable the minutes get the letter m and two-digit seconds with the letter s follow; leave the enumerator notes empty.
11h05
